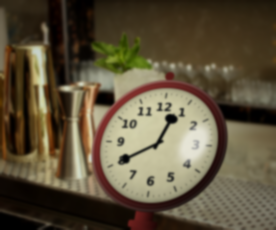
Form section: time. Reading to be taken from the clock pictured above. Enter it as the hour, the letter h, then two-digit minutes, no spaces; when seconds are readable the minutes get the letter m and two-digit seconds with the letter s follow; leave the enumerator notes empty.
12h40
